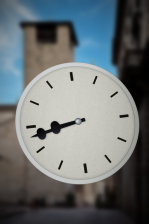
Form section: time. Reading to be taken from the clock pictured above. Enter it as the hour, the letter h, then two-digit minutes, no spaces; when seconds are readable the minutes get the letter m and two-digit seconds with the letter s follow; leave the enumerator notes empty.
8h43
